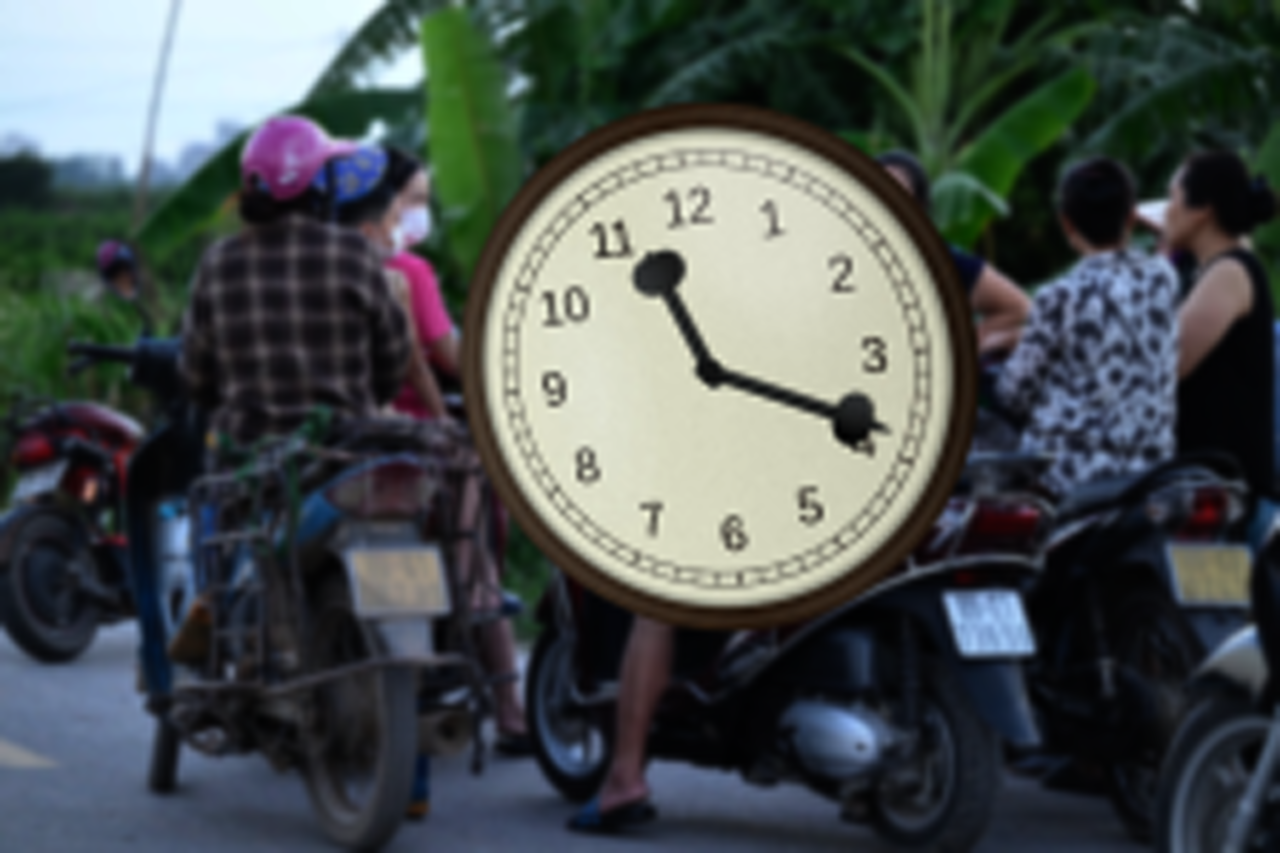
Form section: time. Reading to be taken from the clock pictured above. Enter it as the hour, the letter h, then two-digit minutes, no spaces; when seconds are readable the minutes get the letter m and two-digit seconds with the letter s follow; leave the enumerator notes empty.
11h19
